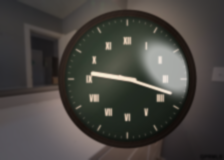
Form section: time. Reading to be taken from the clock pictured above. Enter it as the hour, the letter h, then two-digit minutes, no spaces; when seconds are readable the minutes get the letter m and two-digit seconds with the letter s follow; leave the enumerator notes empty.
9h18
